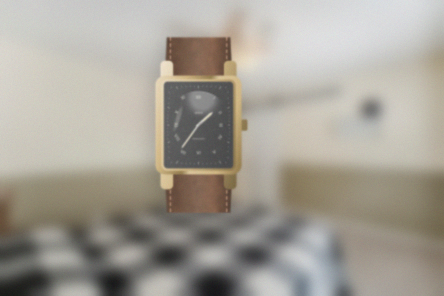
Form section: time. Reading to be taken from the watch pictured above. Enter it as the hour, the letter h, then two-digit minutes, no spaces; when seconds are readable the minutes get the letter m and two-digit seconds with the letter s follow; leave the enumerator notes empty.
1h36
